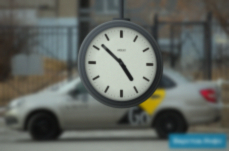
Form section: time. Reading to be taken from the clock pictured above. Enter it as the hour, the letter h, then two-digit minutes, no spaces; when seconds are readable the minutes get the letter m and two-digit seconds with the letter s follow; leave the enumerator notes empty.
4h52
